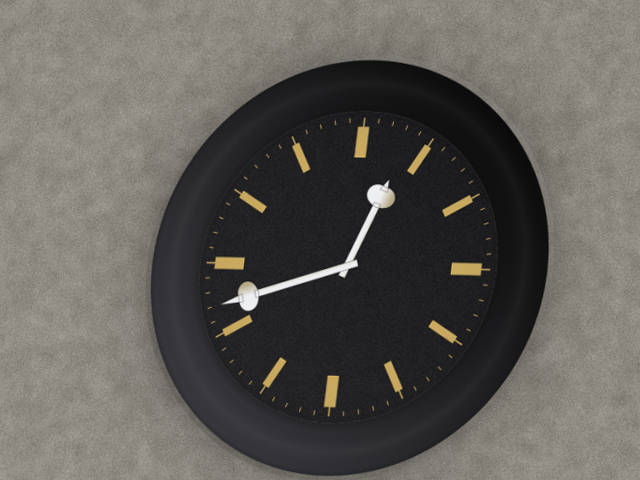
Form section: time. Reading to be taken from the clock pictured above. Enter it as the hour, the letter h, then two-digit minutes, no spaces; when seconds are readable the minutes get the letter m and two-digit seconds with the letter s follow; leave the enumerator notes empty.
12h42
